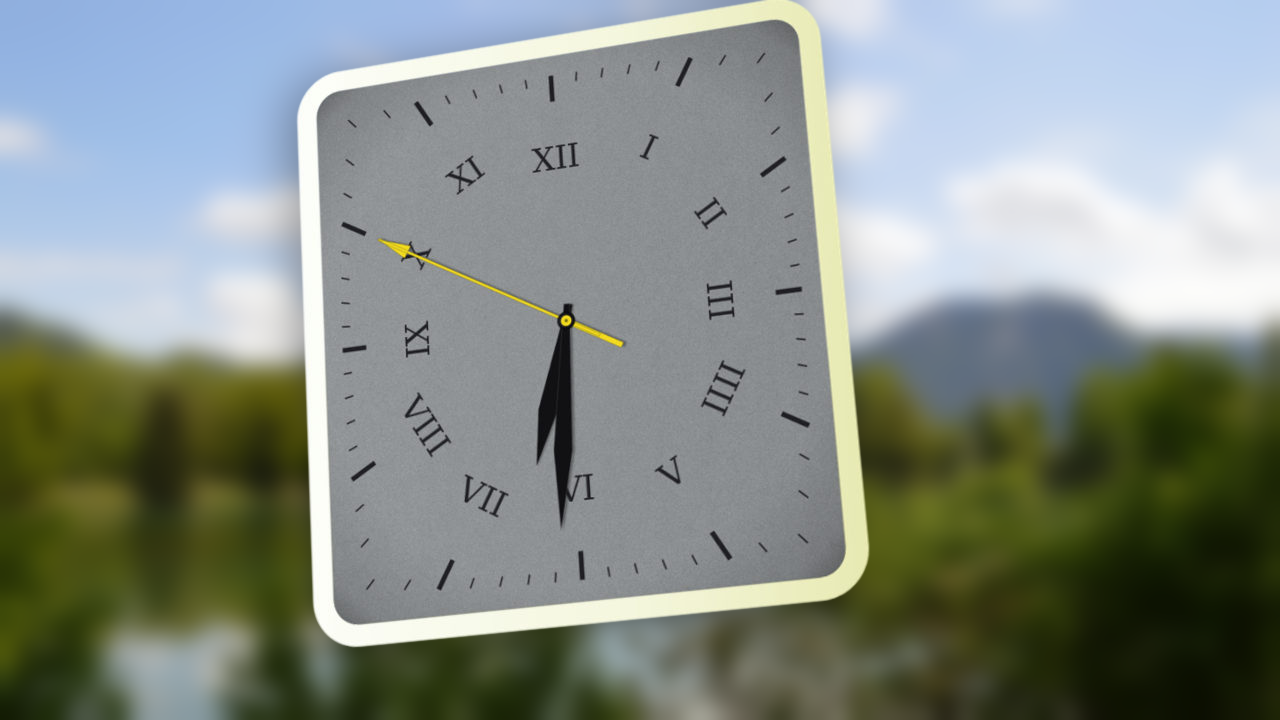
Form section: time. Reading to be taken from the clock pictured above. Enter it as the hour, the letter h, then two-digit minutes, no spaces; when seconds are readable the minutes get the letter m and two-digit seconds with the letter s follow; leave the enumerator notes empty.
6h30m50s
